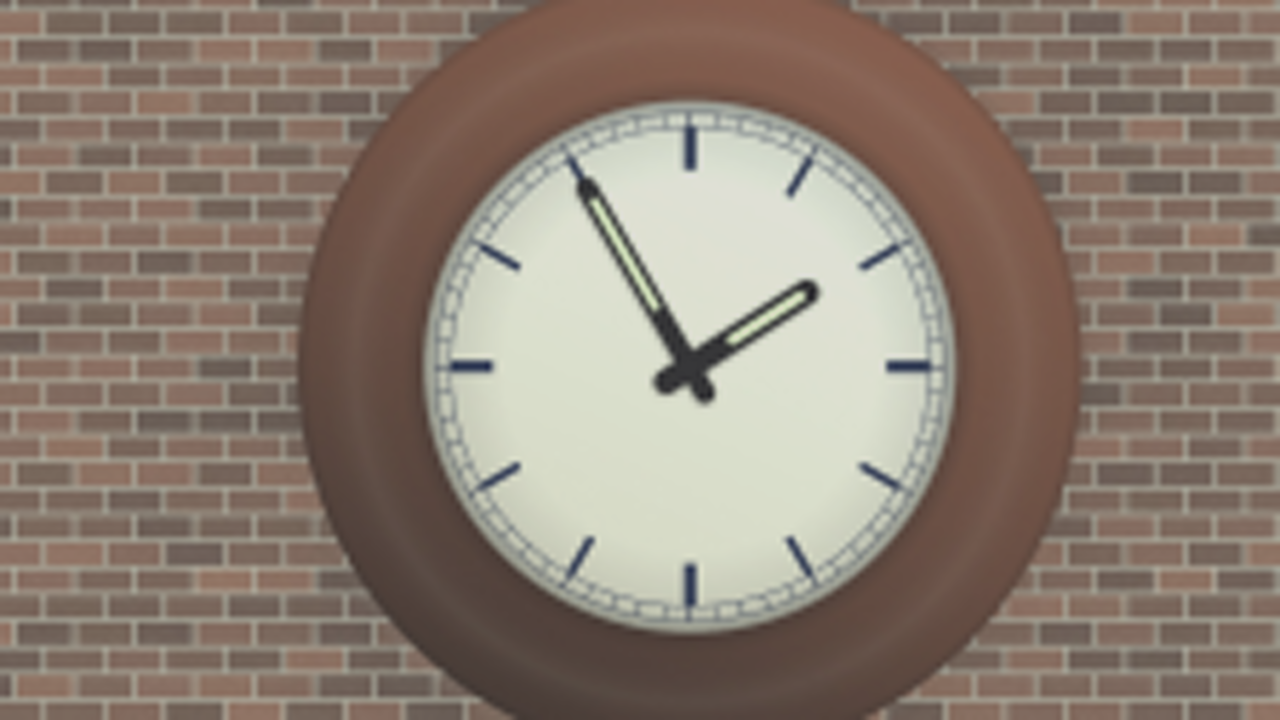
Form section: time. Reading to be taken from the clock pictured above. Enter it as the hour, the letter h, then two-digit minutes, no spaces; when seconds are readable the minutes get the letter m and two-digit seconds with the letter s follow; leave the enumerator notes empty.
1h55
